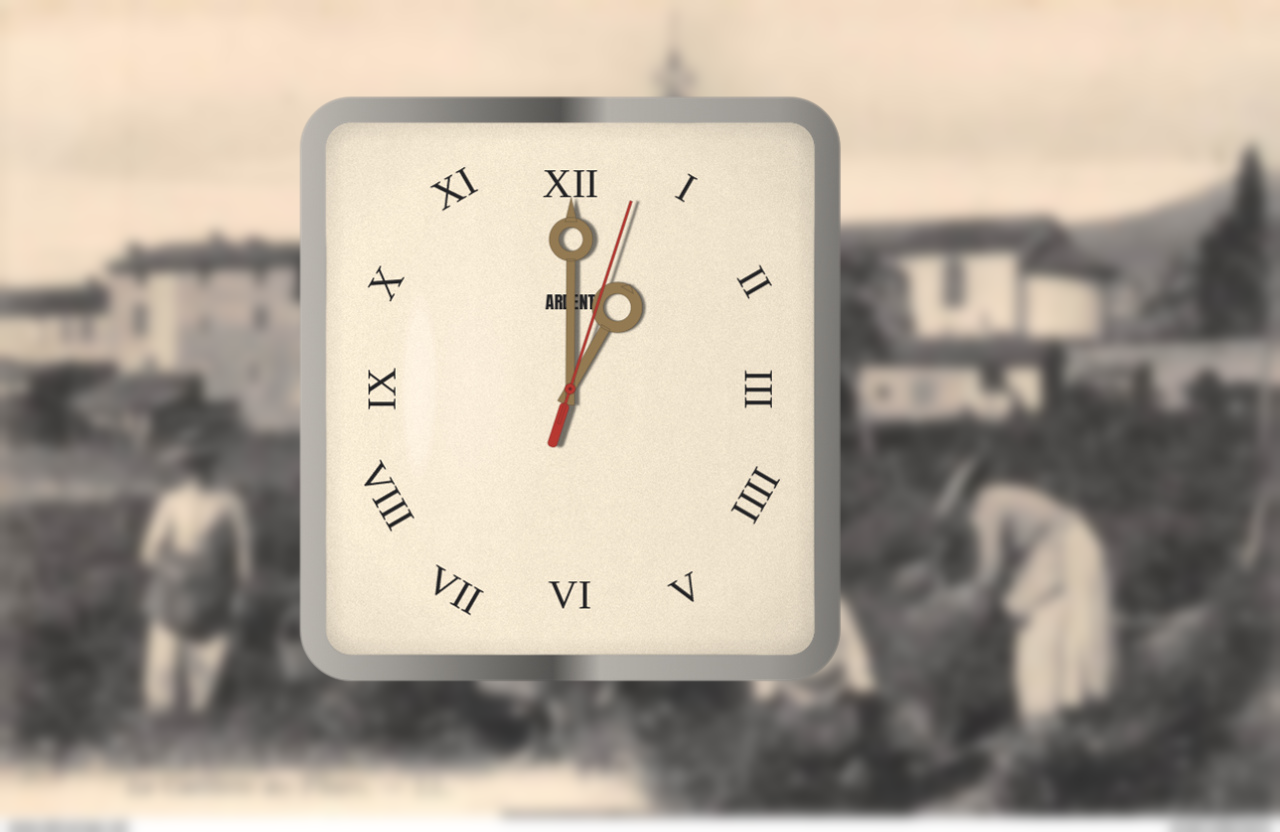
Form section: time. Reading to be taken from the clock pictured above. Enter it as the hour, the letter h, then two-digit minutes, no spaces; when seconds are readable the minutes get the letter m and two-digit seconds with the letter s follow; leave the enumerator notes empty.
1h00m03s
